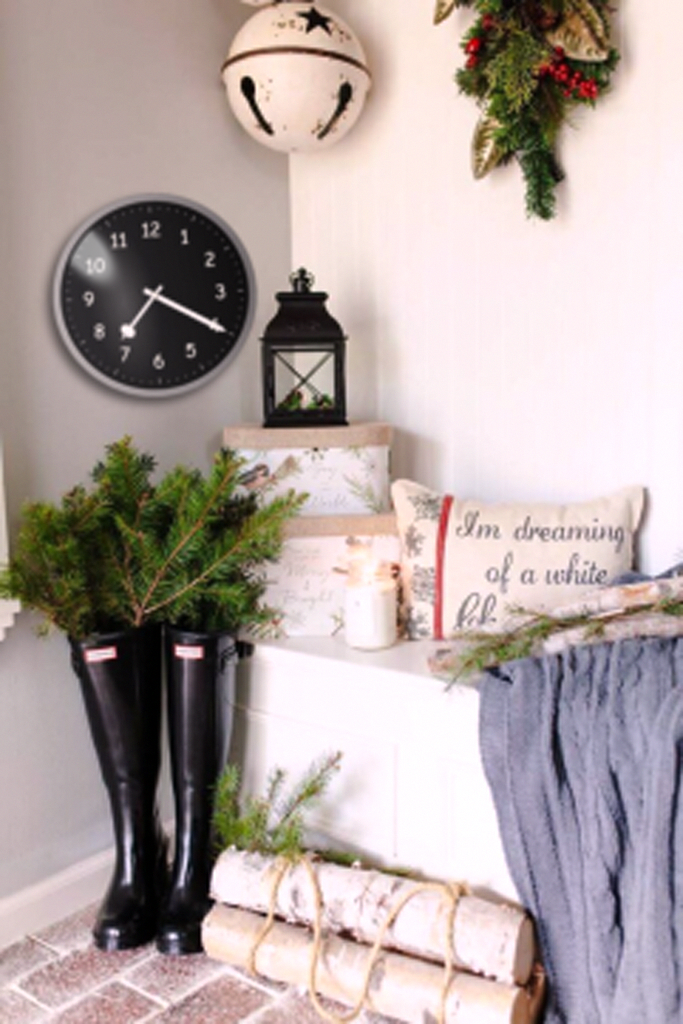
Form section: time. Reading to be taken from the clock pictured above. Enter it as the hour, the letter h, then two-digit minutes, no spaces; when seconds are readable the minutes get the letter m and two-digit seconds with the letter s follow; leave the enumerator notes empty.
7h20
